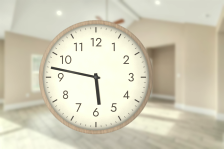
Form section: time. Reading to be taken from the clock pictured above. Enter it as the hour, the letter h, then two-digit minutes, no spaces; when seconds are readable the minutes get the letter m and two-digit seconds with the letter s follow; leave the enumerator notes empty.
5h47
